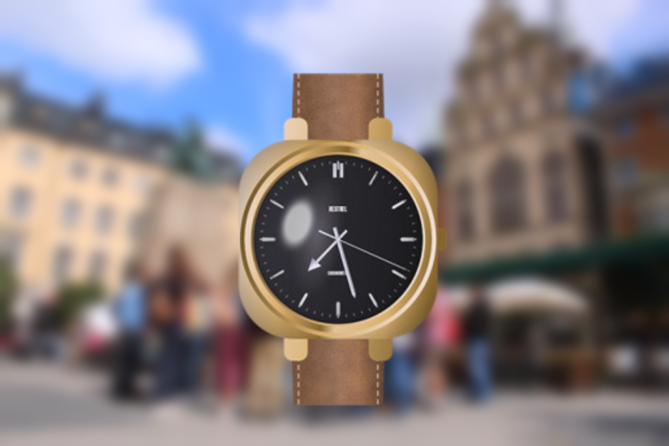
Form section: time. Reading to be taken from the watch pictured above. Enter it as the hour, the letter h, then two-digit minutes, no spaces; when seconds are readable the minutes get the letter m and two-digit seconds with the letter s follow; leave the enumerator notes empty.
7h27m19s
